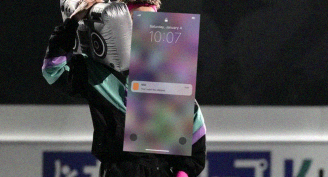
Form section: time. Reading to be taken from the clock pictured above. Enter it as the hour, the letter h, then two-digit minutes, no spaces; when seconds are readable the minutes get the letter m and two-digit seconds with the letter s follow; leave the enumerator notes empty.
10h07
